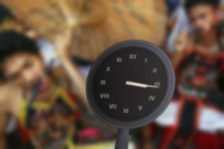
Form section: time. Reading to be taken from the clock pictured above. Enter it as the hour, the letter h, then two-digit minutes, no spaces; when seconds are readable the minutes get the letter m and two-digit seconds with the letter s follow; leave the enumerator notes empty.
3h16
